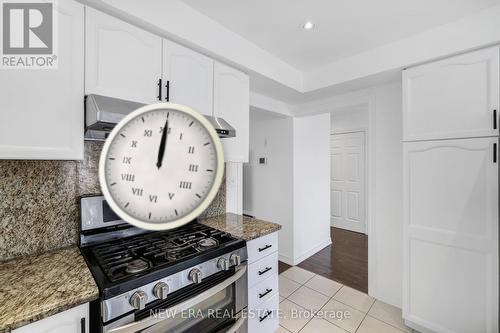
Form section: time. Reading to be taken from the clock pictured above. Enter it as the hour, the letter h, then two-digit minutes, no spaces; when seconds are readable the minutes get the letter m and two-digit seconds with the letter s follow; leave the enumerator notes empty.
12h00
